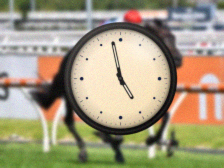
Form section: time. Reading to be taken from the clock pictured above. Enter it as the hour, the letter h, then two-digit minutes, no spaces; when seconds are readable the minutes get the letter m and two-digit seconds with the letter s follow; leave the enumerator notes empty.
4h58
